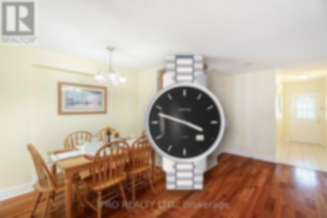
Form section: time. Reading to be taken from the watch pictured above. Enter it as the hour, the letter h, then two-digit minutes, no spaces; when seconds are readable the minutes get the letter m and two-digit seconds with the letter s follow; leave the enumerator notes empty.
3h48
